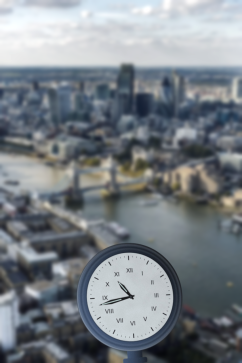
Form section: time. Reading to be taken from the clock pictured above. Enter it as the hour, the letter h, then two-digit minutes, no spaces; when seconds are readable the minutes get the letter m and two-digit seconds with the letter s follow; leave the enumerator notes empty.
10h43
